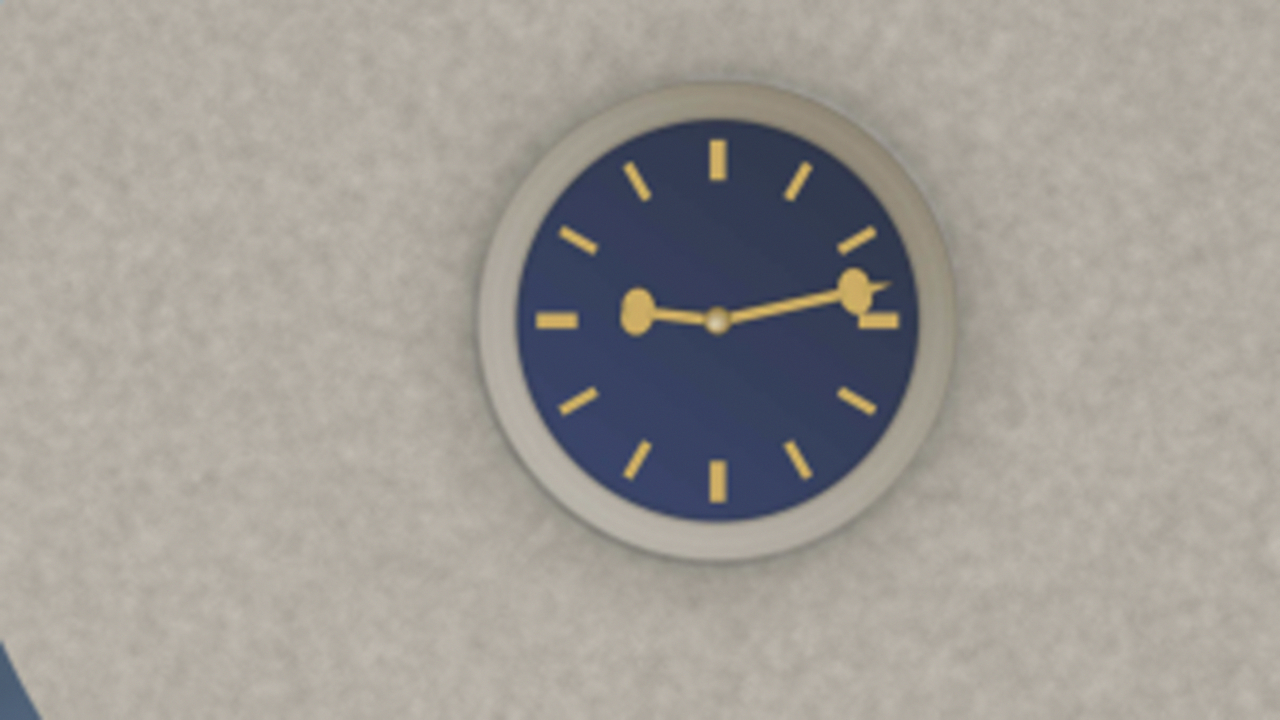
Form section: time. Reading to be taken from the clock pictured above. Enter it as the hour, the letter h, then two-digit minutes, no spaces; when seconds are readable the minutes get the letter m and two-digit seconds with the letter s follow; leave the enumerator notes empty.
9h13
